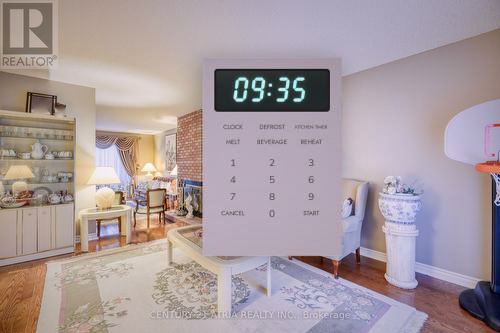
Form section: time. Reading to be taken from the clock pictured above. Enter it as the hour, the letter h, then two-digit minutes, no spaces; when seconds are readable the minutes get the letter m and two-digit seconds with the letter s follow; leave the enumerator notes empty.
9h35
